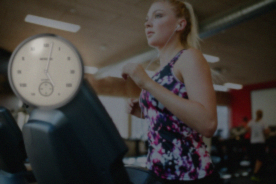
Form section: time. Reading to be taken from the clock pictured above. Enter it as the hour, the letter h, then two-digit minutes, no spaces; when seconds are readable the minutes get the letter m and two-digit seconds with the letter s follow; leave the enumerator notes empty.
5h02
